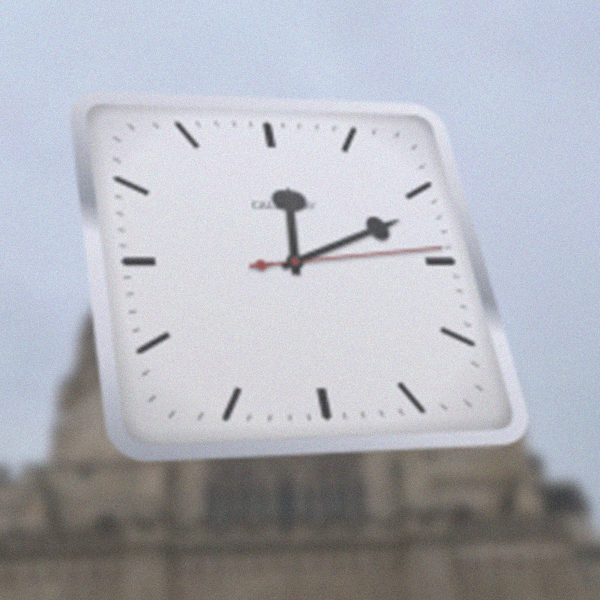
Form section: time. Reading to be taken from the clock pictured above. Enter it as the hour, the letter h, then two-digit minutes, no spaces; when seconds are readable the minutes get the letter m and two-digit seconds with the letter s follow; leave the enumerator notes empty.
12h11m14s
